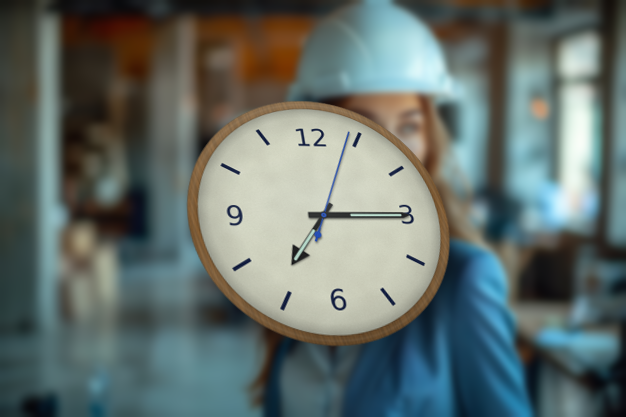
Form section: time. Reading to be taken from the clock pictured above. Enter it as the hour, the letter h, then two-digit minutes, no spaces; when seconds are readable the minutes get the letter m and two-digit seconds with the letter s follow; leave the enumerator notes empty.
7h15m04s
